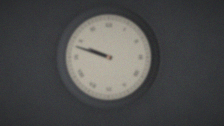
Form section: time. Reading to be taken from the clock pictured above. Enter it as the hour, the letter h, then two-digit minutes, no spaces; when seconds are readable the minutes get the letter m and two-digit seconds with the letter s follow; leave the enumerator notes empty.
9h48
